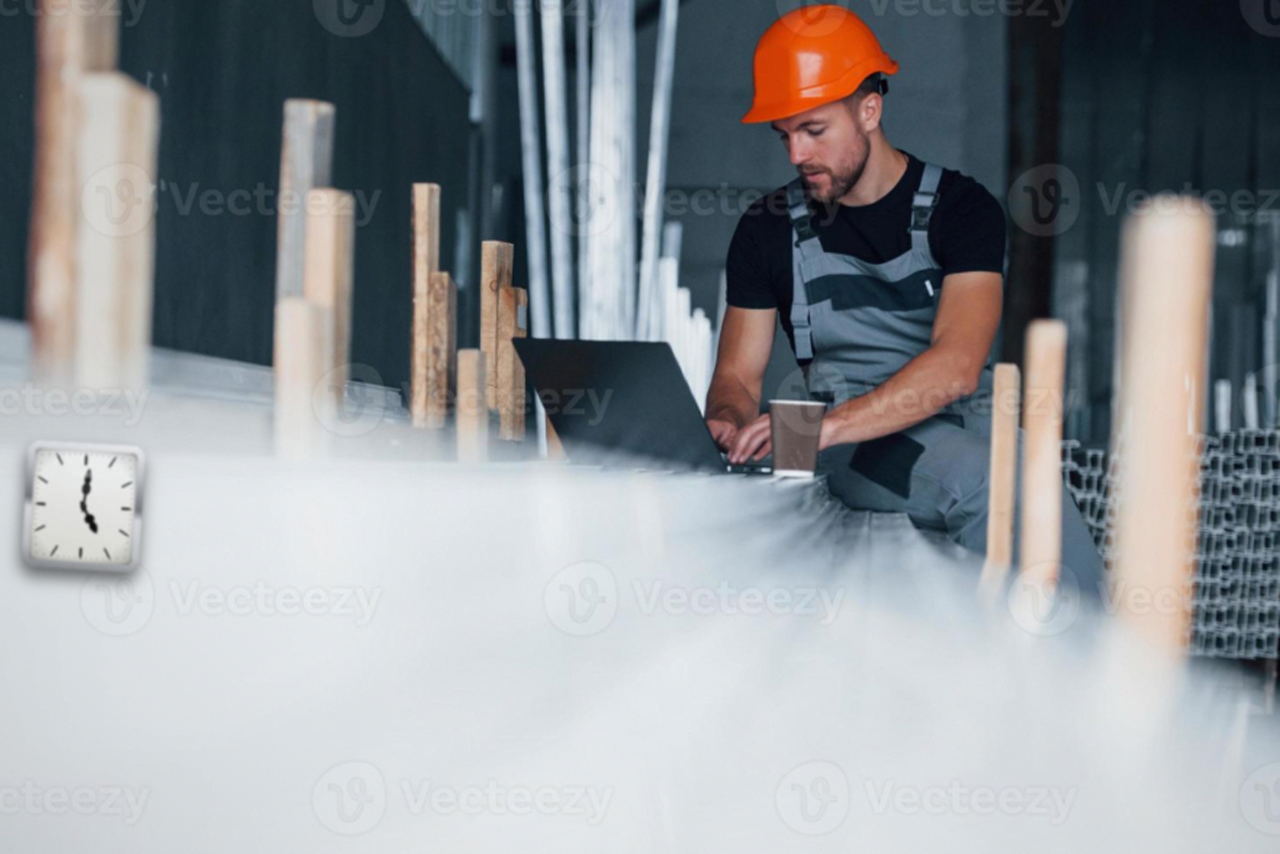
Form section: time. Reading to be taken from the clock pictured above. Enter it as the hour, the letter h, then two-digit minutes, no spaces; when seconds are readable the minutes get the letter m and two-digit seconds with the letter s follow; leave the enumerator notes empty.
5h01
